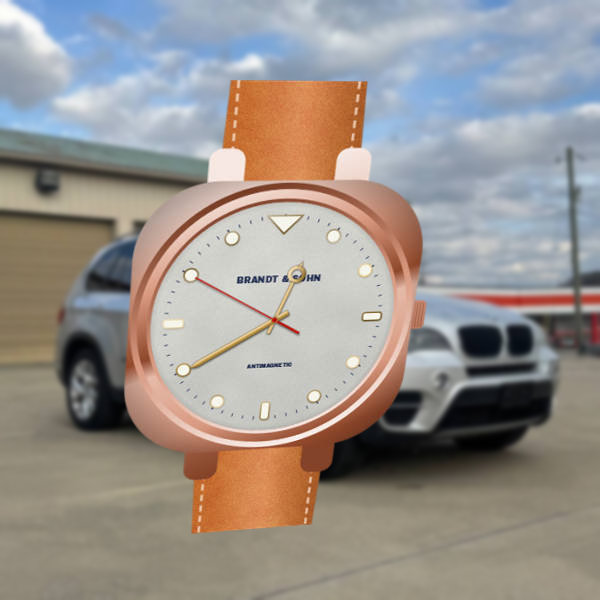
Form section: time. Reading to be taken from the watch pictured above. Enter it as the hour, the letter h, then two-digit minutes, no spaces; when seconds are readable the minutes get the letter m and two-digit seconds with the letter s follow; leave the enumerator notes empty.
12h39m50s
